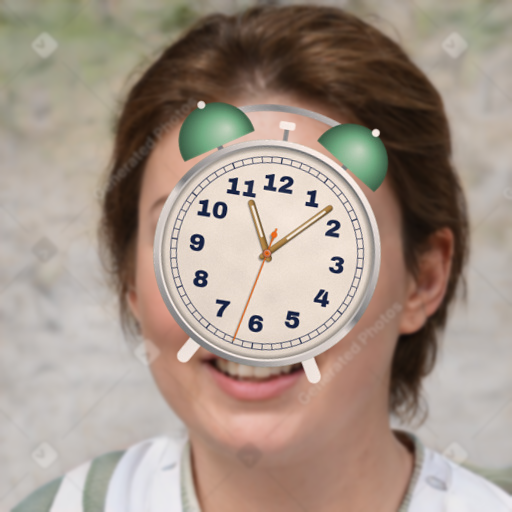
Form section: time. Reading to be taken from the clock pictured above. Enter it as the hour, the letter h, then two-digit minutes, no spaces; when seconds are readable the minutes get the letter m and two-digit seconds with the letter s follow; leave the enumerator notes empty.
11h07m32s
